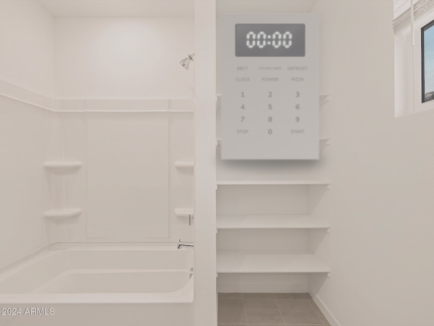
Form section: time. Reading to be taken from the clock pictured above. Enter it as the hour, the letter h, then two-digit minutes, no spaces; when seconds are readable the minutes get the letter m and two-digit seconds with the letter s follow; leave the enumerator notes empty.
0h00
